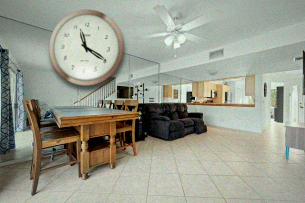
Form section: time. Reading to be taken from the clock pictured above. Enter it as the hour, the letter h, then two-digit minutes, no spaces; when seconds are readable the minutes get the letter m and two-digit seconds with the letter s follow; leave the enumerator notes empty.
11h20
